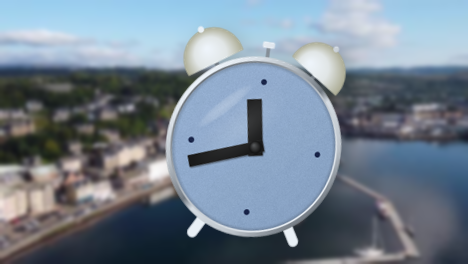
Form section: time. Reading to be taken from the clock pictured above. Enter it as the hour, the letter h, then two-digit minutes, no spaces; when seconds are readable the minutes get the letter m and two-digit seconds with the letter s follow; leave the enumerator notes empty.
11h42
